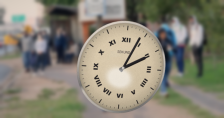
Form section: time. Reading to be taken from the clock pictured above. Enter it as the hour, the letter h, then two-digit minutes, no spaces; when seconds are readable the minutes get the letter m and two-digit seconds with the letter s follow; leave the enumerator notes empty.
2h04
